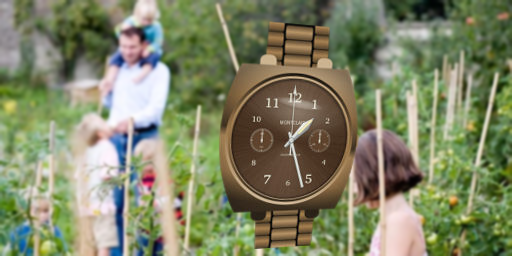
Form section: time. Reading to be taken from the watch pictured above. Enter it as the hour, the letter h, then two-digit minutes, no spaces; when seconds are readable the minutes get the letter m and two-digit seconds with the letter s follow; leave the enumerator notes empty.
1h27
